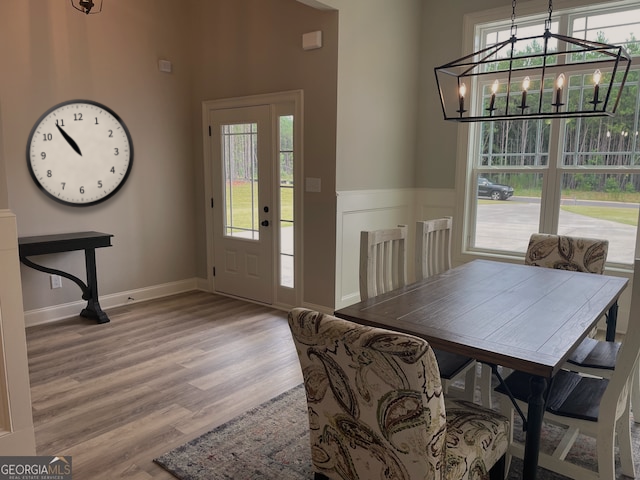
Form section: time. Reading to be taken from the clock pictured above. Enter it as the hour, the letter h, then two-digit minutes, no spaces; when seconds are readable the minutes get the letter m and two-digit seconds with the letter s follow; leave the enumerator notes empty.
10h54
